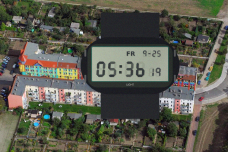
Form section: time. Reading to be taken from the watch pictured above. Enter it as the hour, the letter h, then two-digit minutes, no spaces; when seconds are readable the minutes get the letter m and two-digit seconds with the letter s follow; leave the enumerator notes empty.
5h36m19s
